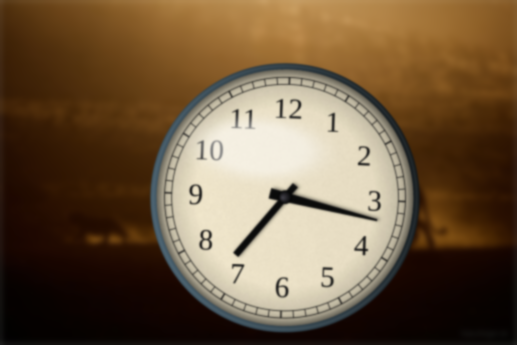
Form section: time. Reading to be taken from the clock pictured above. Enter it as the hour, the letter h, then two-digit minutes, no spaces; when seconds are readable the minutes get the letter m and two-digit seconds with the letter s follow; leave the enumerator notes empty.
7h17
